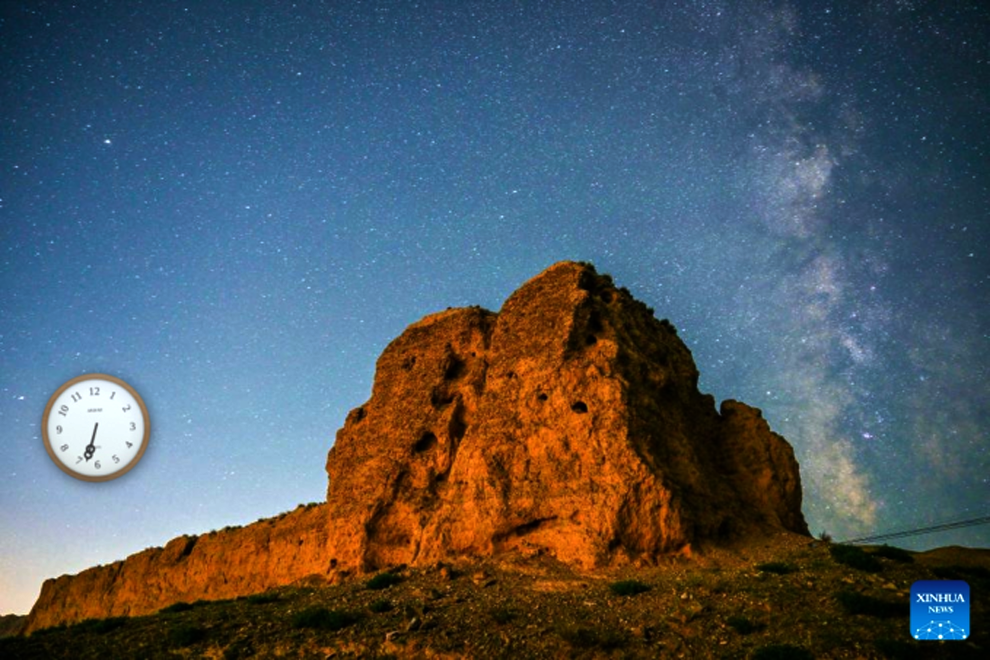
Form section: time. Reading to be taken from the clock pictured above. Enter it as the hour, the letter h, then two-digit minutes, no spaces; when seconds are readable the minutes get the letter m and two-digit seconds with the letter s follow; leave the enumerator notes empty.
6h33
